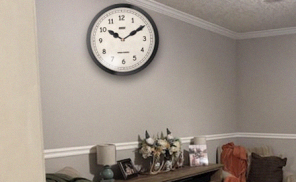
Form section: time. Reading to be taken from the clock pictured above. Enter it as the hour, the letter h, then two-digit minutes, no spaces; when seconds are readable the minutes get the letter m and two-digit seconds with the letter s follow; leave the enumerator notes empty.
10h10
